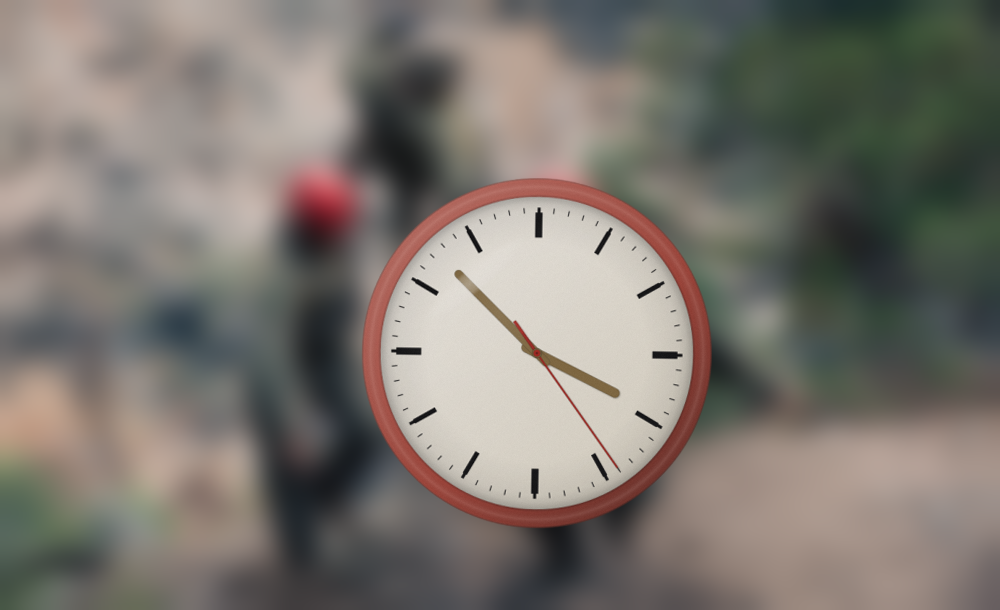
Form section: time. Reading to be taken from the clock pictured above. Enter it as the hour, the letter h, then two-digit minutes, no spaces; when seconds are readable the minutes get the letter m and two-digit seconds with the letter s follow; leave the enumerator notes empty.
3h52m24s
